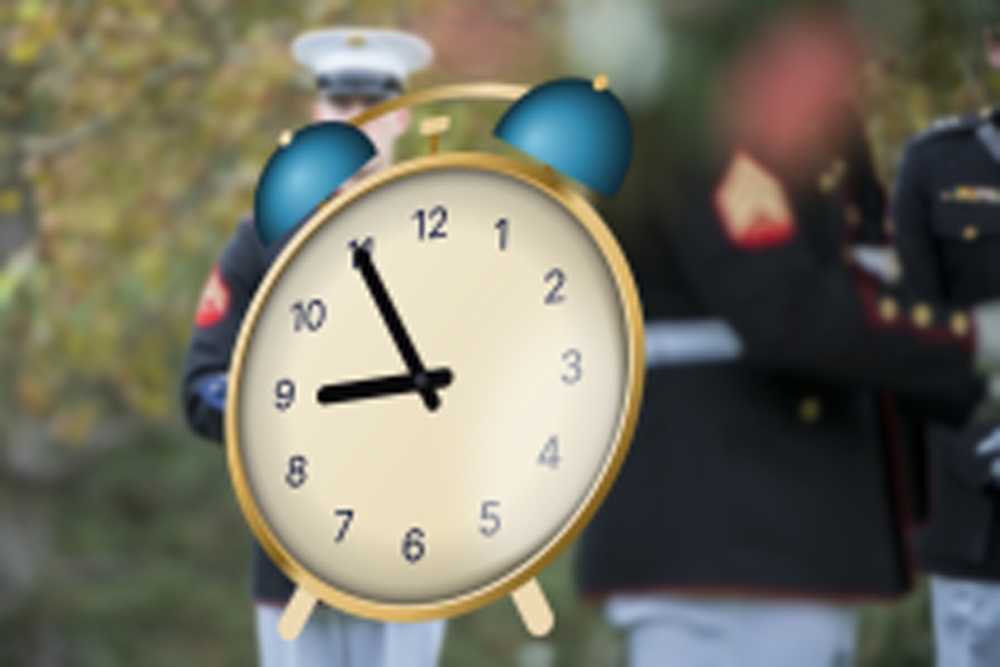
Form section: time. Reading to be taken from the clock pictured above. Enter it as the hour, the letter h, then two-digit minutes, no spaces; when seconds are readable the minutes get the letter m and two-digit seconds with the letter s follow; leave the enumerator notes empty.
8h55
